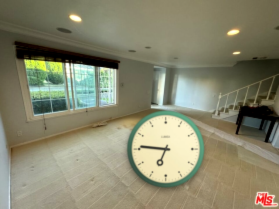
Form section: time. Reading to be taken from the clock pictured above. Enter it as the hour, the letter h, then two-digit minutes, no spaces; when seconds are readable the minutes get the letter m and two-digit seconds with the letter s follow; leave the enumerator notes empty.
6h46
